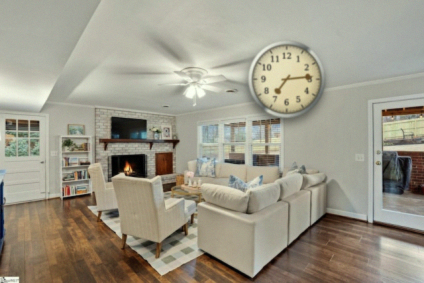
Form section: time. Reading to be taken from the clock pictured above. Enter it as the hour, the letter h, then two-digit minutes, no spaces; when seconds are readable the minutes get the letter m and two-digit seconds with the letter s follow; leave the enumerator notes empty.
7h14
